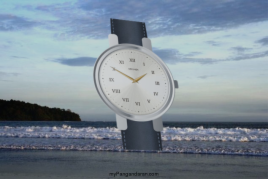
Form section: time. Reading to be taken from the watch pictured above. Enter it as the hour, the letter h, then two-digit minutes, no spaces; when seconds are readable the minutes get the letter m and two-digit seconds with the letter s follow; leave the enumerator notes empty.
1h50
